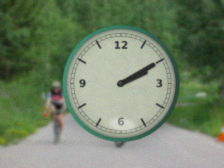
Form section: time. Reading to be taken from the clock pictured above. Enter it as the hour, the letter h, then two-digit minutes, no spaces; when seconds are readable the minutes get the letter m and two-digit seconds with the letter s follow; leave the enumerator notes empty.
2h10
